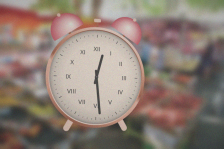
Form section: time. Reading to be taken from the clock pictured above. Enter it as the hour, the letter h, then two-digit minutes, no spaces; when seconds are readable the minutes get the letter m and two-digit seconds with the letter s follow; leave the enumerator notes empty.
12h29
